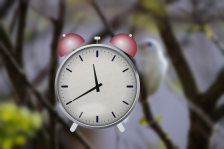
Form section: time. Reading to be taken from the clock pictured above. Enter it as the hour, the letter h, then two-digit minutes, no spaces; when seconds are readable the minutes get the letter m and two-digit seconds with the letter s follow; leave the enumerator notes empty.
11h40
